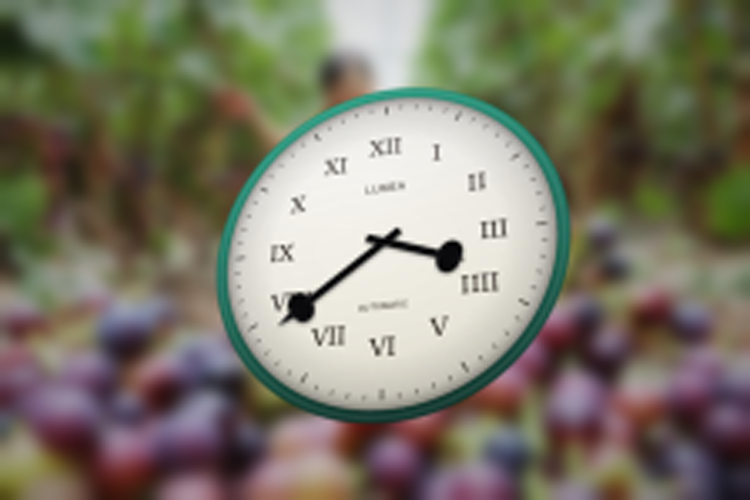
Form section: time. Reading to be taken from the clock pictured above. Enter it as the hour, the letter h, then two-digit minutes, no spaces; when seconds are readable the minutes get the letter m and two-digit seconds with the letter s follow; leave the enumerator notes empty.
3h39
